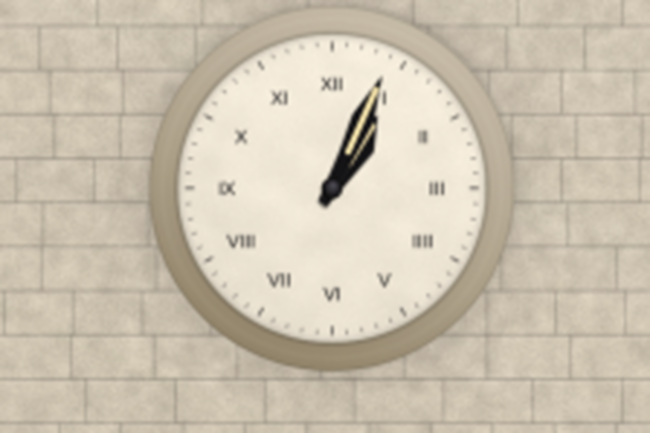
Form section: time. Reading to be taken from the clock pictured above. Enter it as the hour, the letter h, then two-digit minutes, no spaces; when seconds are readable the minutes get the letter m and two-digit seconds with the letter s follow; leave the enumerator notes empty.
1h04
